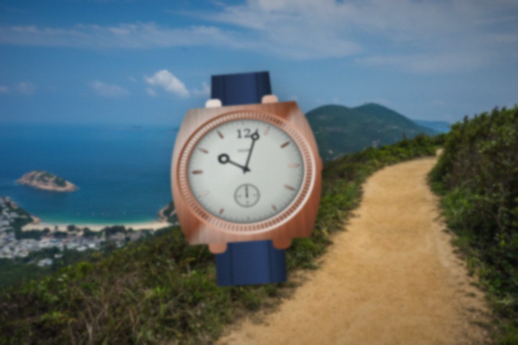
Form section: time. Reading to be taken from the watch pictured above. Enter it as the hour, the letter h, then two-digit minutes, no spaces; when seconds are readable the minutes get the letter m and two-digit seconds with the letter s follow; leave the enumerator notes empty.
10h03
